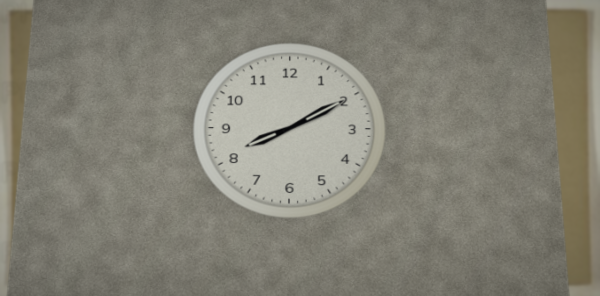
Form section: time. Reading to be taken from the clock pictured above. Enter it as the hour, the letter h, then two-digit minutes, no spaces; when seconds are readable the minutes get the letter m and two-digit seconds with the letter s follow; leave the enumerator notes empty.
8h10
